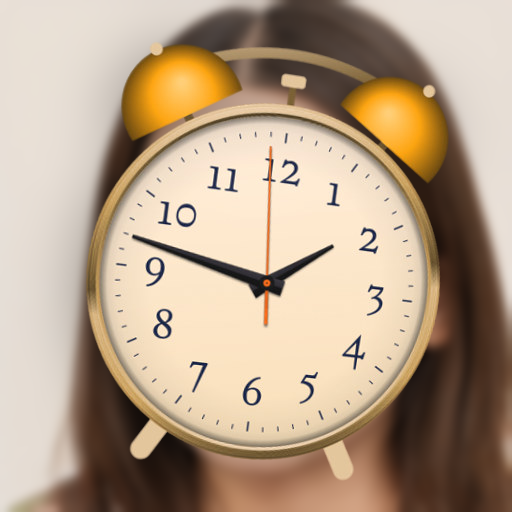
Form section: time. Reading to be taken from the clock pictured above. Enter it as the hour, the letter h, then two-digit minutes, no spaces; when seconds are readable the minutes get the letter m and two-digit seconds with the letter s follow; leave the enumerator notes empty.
1h46m59s
